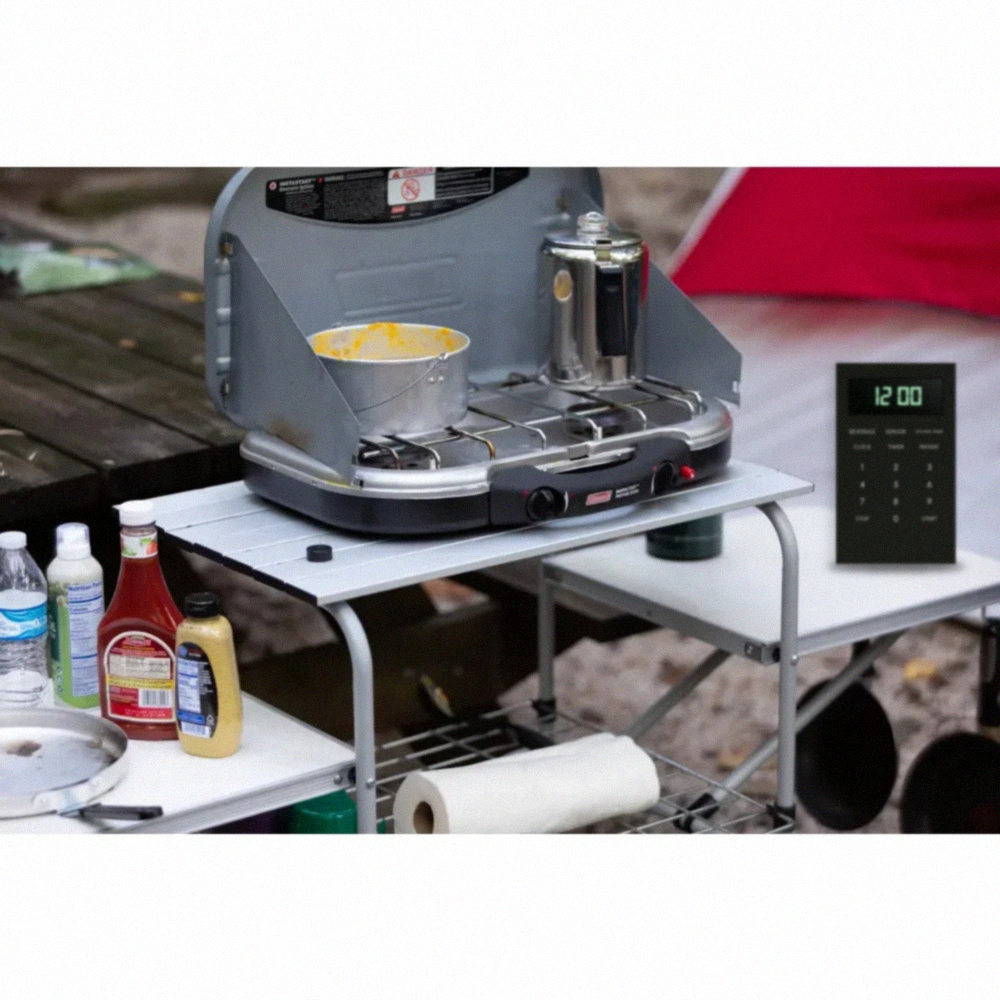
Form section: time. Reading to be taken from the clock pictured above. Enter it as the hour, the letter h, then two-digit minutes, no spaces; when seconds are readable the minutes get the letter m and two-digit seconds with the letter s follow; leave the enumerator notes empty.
12h00
